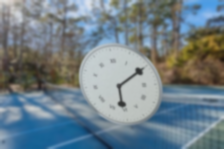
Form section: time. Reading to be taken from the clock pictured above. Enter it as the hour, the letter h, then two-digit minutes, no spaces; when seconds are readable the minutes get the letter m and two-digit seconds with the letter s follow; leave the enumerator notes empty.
6h10
